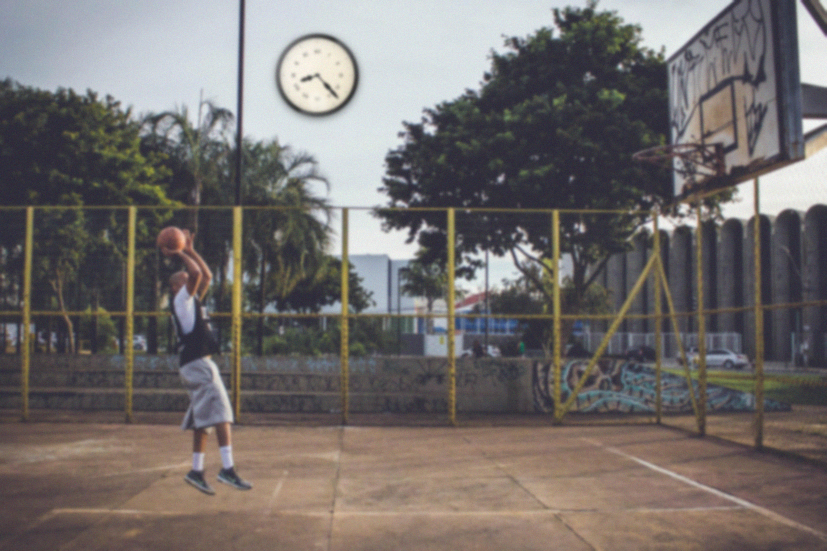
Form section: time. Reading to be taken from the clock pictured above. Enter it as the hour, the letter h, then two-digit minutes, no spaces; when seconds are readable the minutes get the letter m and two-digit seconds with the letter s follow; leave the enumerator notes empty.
8h23
